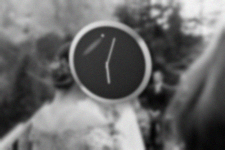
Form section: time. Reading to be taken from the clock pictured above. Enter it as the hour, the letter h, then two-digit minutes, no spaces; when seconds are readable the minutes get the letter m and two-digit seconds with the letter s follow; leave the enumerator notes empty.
6h04
